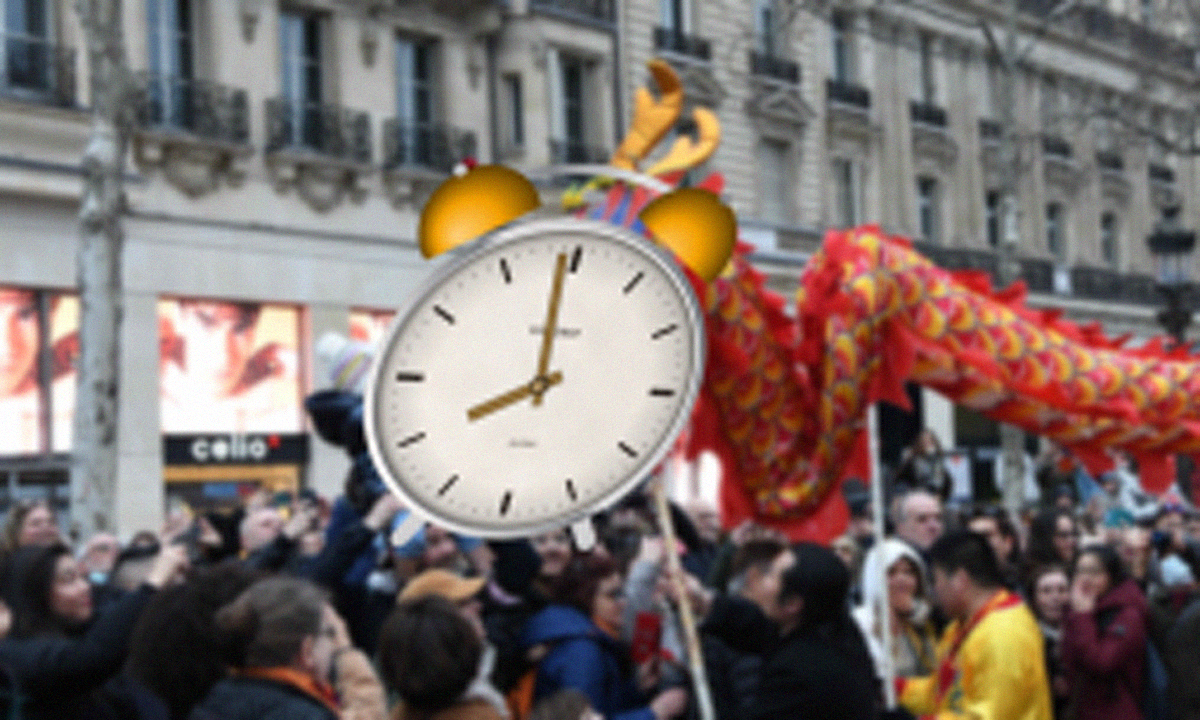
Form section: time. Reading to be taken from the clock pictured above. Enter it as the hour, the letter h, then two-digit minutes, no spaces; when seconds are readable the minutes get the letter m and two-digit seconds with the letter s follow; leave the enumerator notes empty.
7h59
